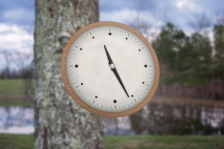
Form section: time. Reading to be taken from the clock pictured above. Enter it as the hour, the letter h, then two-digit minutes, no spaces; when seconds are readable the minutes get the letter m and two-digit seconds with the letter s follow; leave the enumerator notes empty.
11h26
